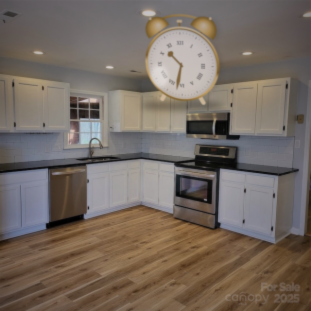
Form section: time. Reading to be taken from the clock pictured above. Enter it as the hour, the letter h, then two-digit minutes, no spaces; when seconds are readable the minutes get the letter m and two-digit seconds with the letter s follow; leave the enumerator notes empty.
10h32
